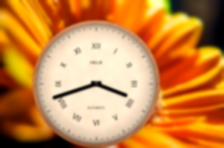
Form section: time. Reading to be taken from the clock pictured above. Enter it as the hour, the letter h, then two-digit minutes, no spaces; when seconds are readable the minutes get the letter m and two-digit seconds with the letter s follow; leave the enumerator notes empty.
3h42
